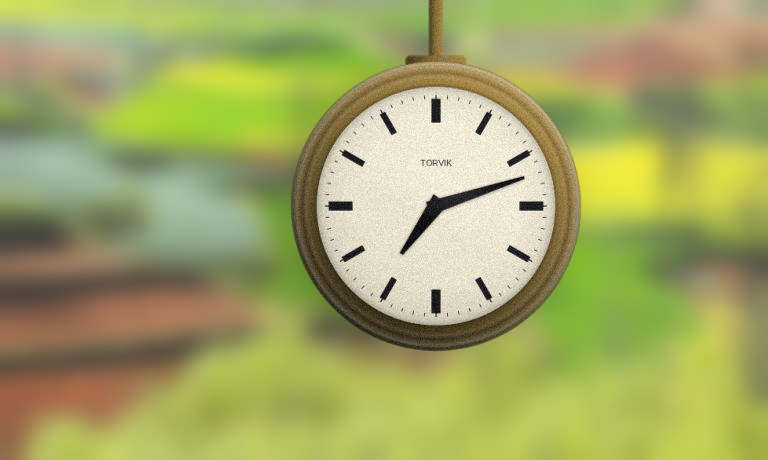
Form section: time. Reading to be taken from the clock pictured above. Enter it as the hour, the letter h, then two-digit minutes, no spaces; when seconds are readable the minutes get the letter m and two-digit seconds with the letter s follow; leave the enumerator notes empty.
7h12
